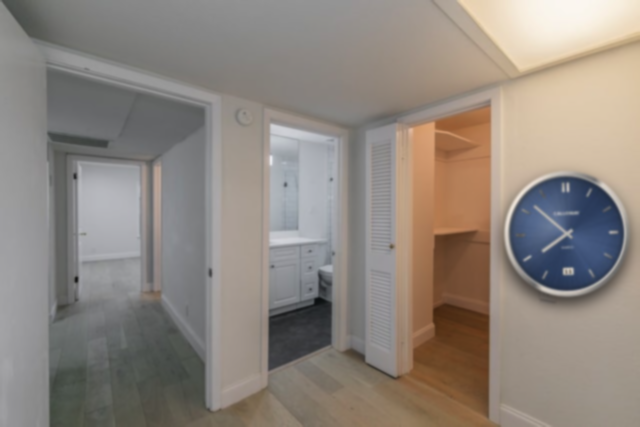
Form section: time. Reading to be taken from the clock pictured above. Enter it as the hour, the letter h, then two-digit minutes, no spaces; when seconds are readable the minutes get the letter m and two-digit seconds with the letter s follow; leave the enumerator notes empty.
7h52
